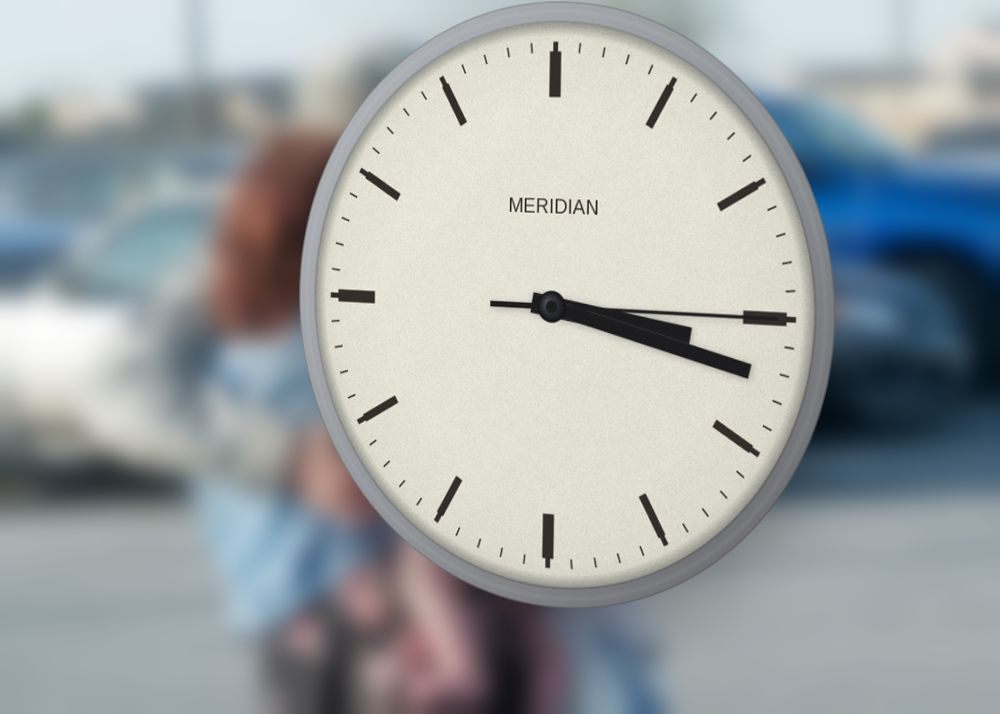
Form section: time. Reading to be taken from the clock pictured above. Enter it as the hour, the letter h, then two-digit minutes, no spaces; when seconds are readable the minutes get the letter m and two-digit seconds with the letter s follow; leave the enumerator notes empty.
3h17m15s
